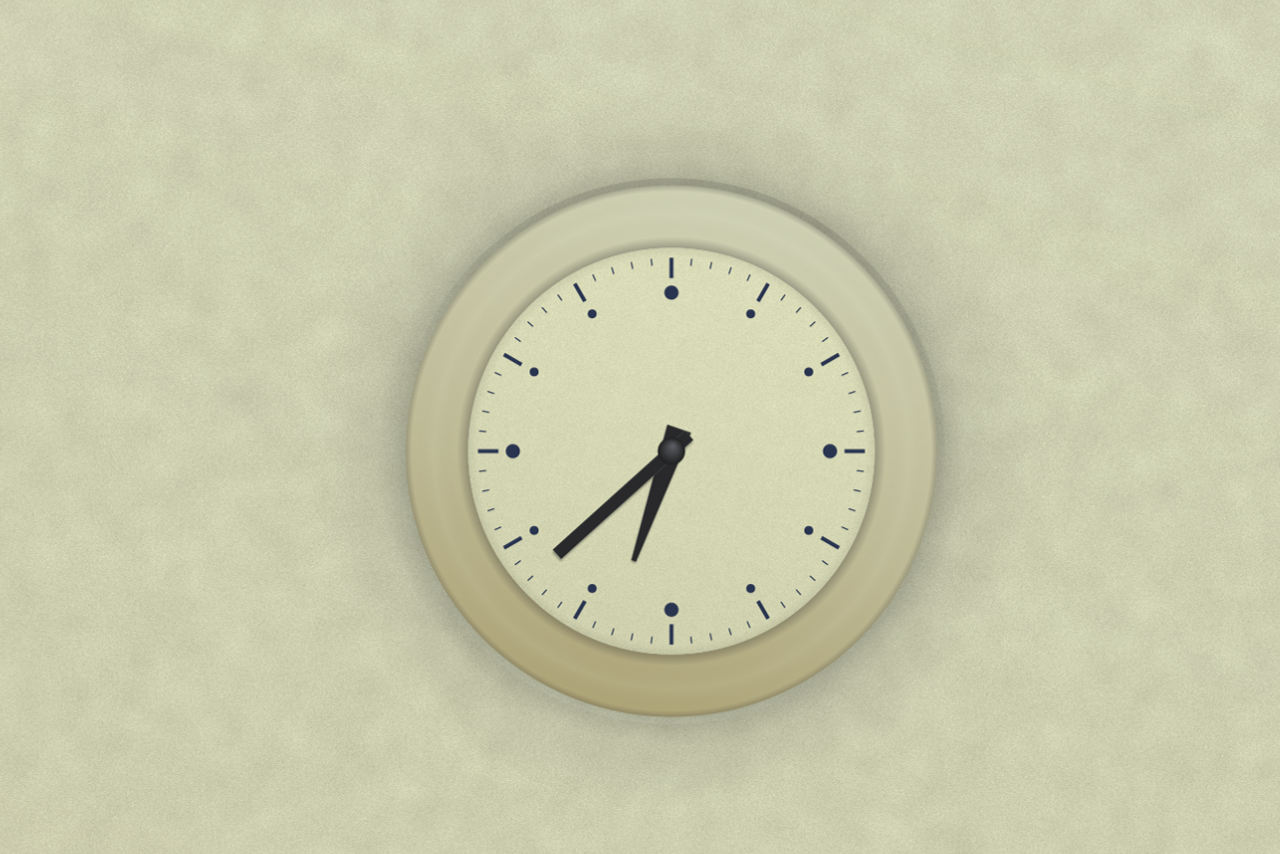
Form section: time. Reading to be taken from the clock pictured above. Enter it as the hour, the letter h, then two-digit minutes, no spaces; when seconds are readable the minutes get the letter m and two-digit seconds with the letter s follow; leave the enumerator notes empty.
6h38
